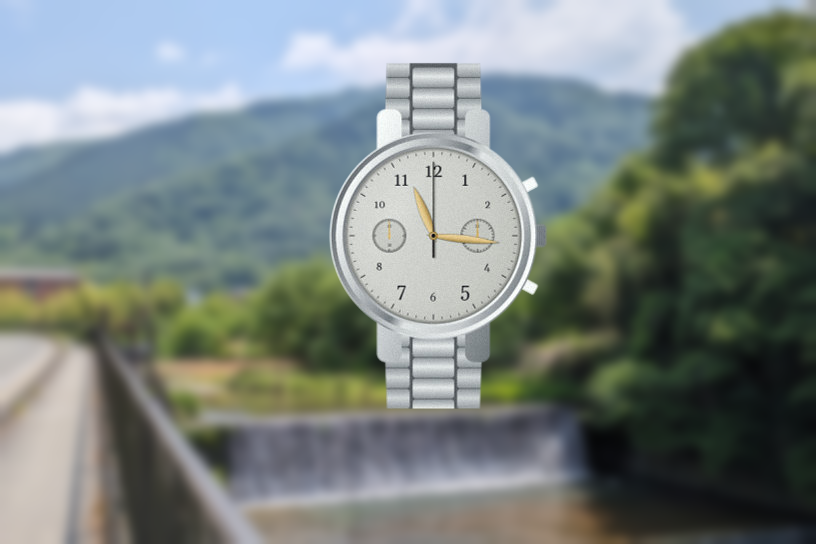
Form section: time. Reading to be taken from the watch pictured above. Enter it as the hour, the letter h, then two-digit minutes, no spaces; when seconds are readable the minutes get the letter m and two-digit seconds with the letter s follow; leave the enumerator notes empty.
11h16
